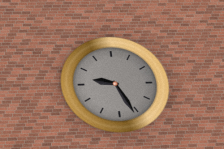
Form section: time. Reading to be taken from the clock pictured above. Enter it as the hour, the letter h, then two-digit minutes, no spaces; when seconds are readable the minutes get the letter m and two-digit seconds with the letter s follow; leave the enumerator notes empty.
9h26
